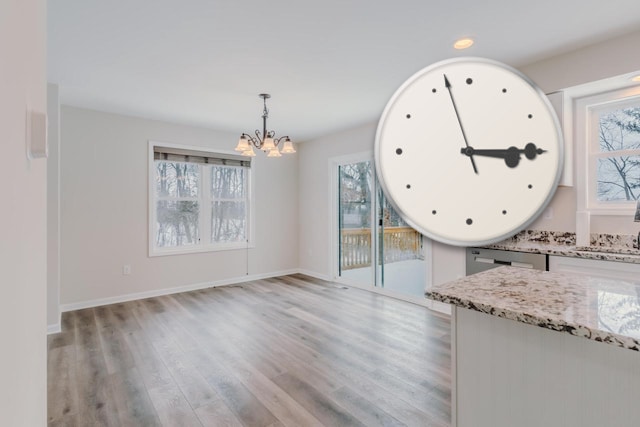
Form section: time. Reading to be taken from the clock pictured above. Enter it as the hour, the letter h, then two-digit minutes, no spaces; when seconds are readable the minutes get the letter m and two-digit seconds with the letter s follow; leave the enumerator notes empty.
3h14m57s
